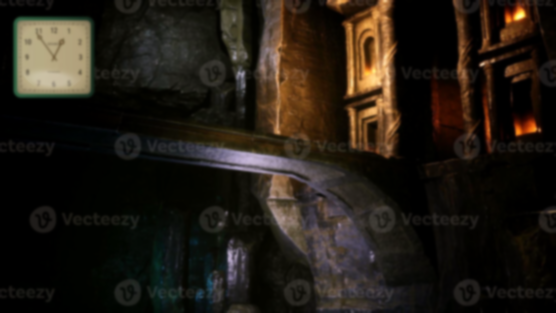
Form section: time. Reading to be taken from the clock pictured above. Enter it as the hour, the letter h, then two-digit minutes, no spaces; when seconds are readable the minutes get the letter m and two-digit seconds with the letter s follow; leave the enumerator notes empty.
12h54
